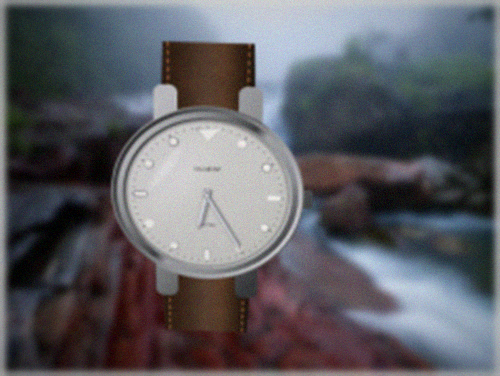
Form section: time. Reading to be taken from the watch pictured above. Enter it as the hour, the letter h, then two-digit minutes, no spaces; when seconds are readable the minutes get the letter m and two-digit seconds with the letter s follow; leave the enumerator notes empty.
6h25
